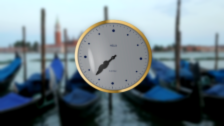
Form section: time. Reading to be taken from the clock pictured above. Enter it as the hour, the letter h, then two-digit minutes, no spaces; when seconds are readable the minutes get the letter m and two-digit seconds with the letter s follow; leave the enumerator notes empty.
7h37
